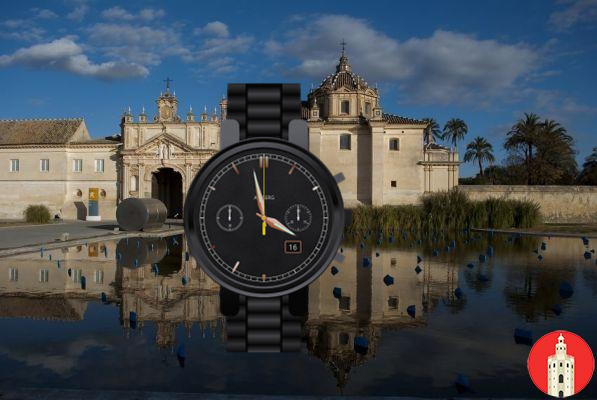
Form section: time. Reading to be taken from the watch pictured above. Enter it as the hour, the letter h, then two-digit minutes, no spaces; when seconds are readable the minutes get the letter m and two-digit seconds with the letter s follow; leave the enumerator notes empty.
3h58
